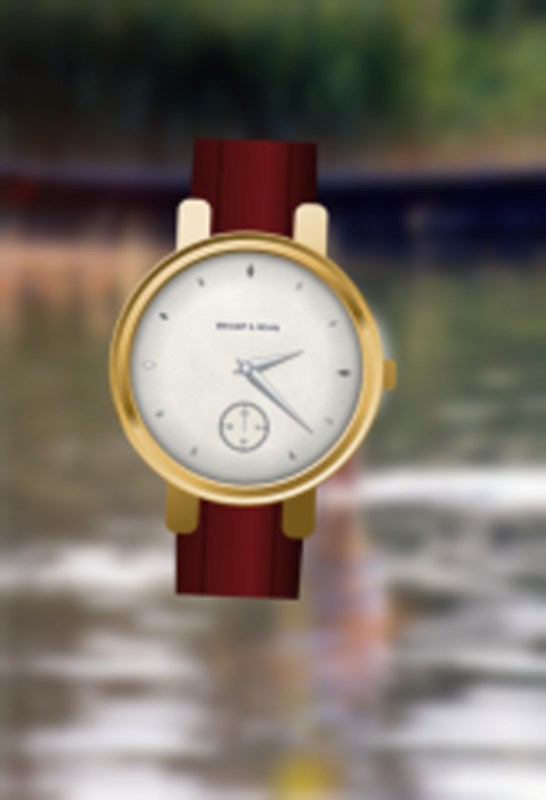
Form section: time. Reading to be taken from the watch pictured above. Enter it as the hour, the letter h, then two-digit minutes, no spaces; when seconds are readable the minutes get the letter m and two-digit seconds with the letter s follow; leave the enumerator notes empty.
2h22
